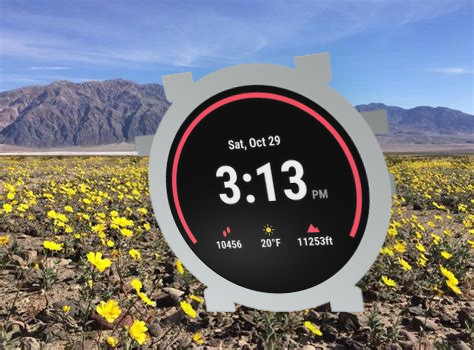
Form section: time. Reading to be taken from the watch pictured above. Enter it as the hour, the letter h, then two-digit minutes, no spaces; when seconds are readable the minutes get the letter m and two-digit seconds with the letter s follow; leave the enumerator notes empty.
3h13
